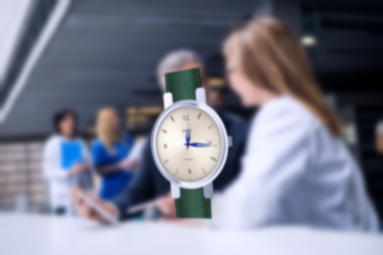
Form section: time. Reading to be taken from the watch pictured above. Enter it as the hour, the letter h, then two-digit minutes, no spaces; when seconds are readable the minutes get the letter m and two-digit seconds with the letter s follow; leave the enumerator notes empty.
12h16
